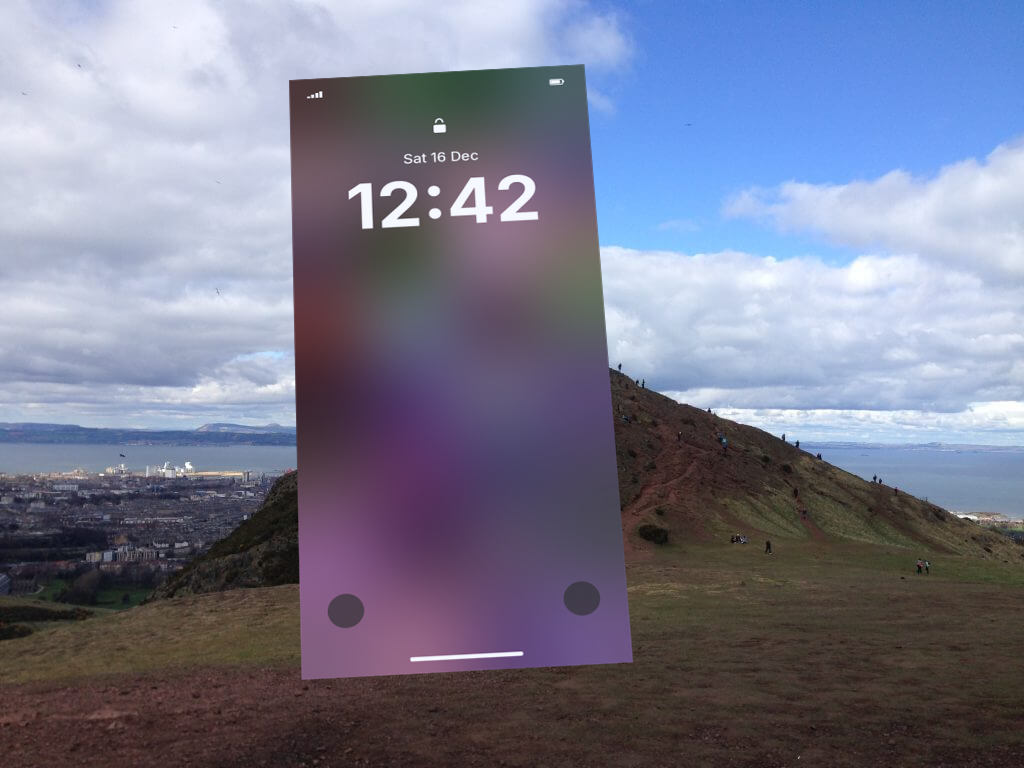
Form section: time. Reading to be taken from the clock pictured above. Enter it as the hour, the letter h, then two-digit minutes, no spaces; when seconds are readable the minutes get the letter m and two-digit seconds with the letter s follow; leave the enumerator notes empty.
12h42
